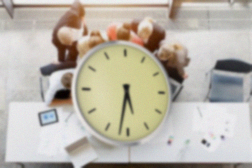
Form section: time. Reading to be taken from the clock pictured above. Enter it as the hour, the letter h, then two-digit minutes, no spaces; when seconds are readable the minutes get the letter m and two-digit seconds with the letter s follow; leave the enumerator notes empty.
5h32
